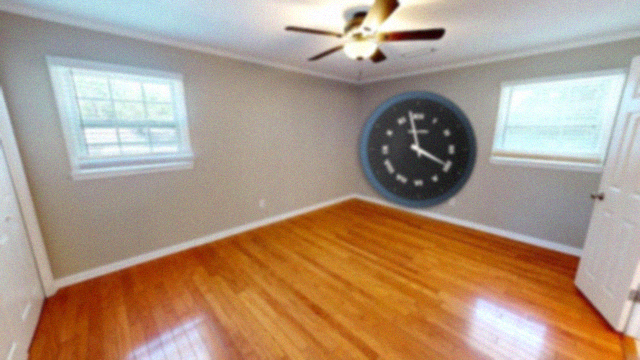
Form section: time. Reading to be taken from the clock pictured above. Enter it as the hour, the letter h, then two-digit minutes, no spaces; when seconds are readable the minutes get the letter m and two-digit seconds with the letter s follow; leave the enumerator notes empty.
3h58
